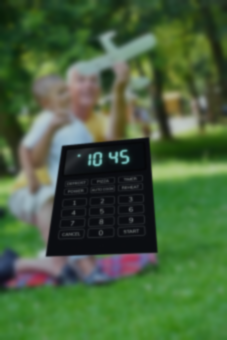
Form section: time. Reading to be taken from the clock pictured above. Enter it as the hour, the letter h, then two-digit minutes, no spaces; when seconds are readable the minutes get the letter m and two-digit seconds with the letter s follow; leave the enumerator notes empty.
10h45
